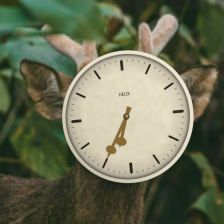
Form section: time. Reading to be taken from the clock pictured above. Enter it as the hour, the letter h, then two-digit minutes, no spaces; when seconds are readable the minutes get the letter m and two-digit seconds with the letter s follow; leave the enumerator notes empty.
6h35
